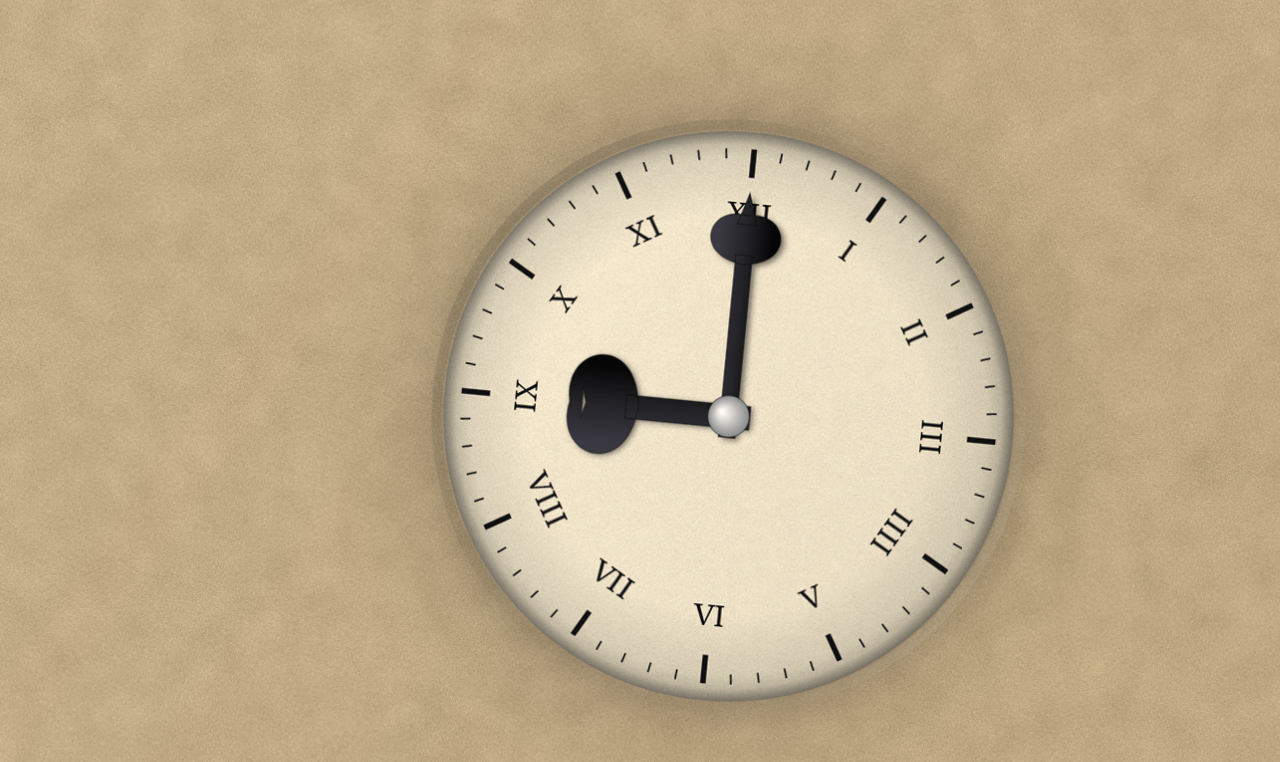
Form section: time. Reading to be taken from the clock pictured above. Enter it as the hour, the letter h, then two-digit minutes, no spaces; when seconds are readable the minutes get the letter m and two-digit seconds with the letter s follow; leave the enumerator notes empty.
9h00
